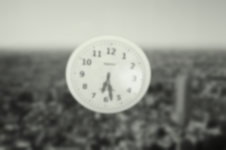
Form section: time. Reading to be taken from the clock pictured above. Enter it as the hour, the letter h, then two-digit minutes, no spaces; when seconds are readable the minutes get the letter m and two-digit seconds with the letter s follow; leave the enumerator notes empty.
6h28
